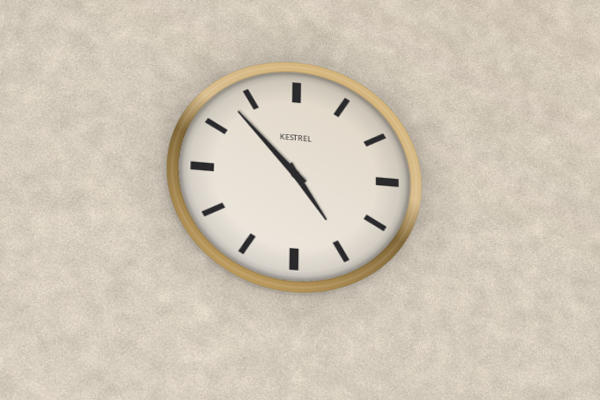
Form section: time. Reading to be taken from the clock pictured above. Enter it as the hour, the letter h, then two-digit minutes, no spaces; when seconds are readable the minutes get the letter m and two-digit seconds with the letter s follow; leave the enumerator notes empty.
4h53
